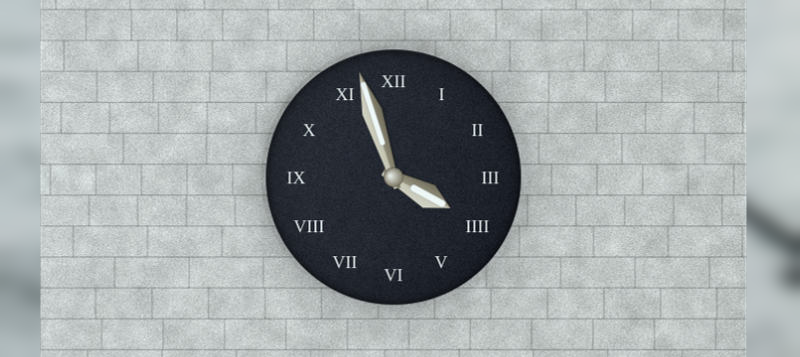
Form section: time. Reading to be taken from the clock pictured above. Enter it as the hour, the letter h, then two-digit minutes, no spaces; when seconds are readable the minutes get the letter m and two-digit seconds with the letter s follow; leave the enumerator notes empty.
3h57
